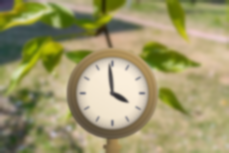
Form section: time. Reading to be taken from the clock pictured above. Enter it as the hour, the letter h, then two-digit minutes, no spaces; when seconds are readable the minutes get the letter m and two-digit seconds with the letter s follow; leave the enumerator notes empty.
3h59
